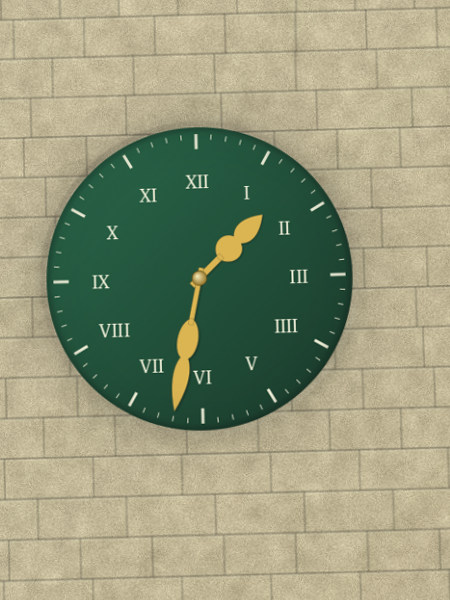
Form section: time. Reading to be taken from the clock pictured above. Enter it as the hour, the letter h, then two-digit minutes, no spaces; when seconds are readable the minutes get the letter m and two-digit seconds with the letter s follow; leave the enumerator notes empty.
1h32
